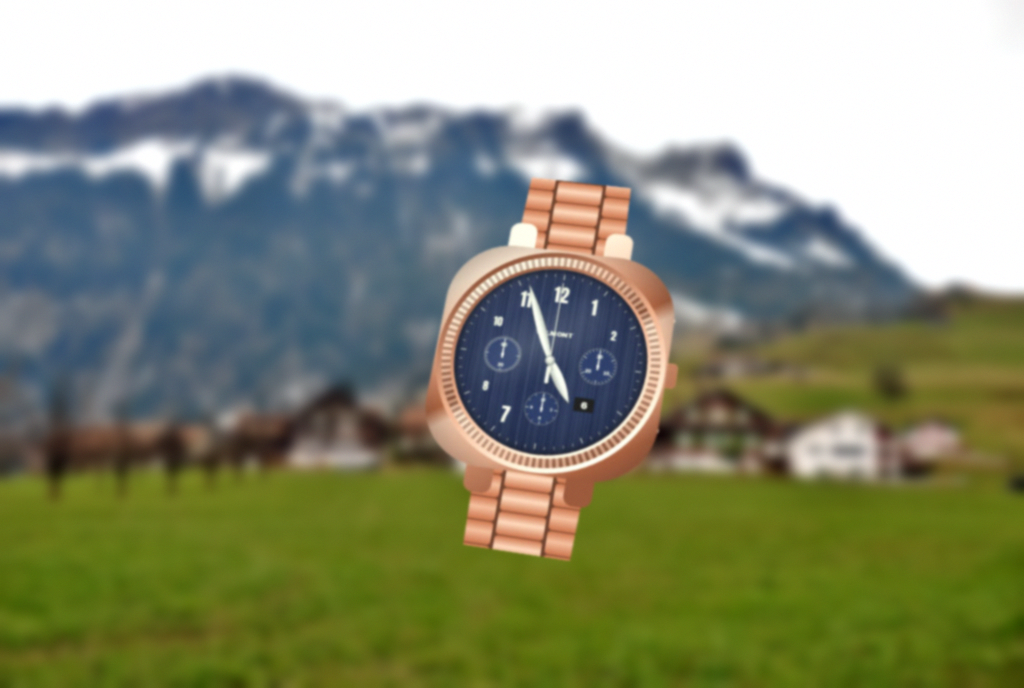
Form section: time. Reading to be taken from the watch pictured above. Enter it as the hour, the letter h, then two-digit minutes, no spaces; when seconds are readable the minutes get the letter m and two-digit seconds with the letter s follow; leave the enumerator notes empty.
4h56
